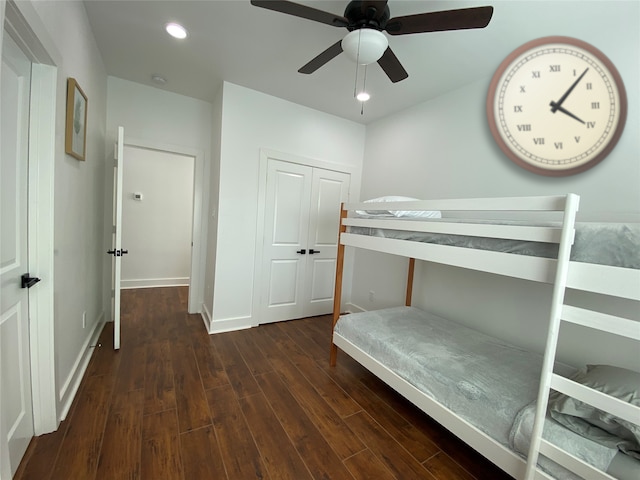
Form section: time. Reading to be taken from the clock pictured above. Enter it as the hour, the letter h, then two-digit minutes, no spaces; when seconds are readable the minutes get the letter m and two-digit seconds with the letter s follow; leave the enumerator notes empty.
4h07
